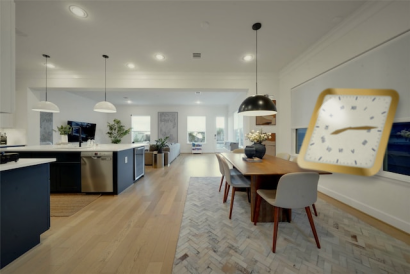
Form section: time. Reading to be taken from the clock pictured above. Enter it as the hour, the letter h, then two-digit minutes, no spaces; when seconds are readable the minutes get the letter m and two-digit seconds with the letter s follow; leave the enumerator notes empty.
8h14
